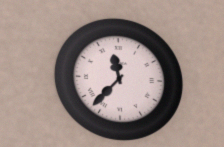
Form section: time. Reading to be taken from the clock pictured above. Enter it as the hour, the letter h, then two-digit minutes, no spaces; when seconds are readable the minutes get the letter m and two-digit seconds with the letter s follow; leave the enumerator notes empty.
11h37
